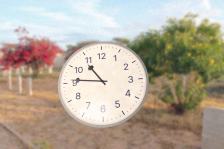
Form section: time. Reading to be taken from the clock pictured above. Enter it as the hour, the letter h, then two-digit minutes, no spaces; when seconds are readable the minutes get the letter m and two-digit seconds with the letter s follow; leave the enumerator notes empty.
10h46
